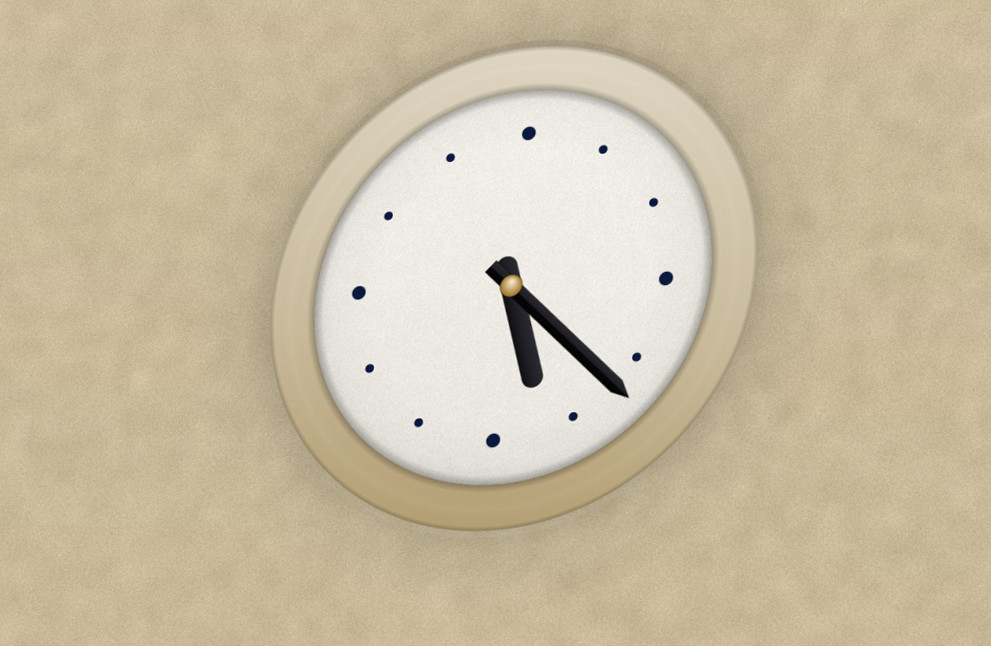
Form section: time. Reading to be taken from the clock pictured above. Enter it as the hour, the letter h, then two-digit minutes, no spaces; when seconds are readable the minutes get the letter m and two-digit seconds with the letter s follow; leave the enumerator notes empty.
5h22
